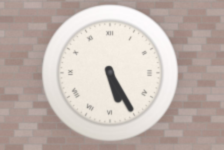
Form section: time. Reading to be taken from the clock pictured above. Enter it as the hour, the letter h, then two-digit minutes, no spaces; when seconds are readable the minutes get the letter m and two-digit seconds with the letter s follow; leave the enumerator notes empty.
5h25
